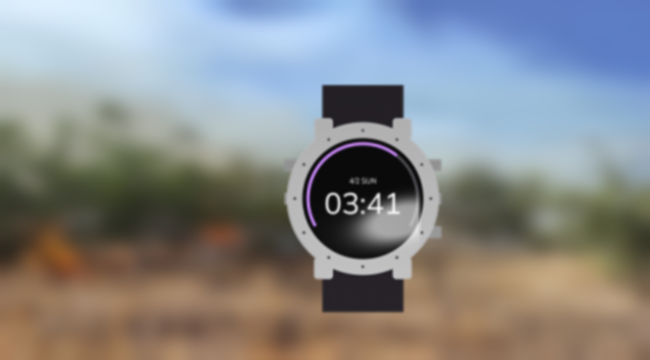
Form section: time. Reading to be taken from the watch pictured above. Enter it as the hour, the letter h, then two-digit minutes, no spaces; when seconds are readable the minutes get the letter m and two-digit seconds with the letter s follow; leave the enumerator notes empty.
3h41
